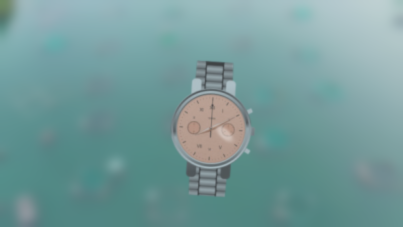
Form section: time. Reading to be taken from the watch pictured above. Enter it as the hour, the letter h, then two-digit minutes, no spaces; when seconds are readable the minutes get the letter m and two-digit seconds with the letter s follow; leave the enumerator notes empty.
8h10
